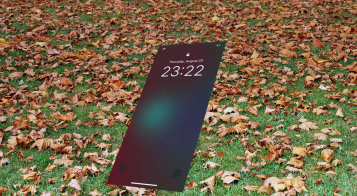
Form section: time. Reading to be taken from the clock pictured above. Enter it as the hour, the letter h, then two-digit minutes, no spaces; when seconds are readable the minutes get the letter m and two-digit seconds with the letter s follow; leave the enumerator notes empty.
23h22
